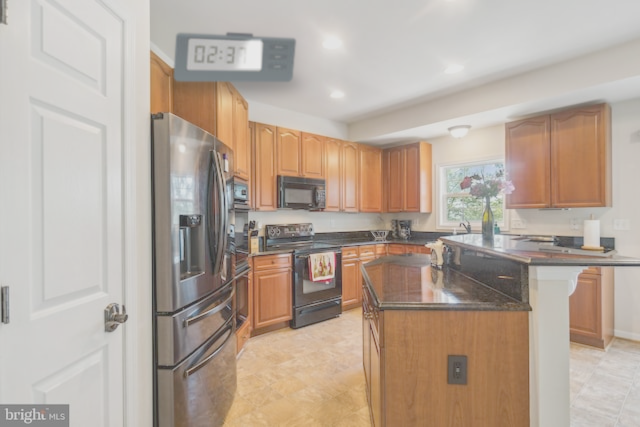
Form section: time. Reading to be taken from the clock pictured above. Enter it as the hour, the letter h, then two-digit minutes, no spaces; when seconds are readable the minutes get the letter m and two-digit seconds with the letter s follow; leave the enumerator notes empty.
2h37
